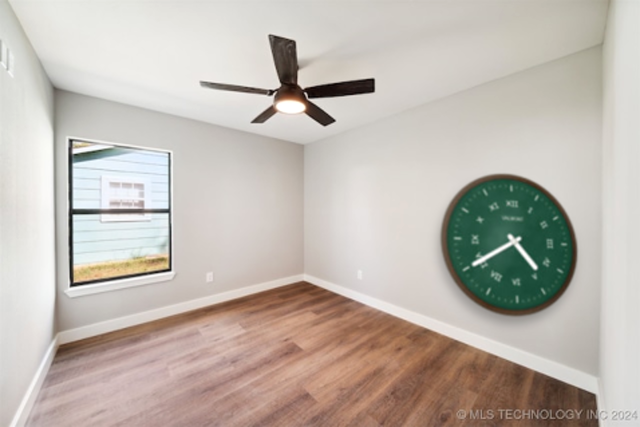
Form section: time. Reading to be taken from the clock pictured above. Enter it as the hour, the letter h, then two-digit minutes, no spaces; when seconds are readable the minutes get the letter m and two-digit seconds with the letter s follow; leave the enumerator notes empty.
4h40
